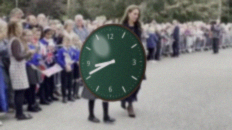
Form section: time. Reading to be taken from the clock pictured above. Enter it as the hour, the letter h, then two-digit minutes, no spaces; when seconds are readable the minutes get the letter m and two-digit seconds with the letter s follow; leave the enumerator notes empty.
8h41
